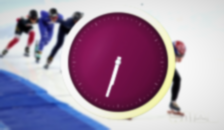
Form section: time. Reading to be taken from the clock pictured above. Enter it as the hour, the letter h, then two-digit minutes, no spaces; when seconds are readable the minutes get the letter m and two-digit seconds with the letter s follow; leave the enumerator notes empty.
6h33
